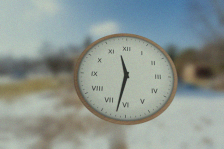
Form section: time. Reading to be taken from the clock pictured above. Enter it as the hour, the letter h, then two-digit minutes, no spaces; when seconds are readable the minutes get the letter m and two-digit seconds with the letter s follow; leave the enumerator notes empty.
11h32
